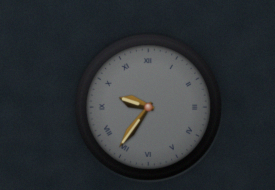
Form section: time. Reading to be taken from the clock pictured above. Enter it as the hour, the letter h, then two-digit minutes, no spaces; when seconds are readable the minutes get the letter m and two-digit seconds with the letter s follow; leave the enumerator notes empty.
9h36
